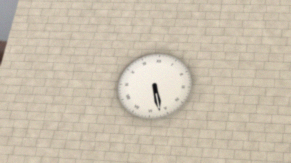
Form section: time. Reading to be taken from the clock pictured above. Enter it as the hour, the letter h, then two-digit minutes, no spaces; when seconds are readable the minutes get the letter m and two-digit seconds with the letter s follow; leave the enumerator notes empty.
5h27
